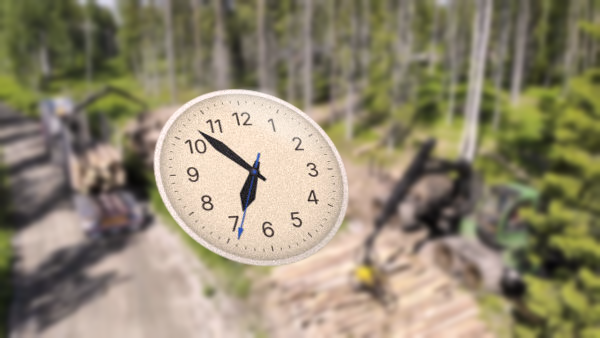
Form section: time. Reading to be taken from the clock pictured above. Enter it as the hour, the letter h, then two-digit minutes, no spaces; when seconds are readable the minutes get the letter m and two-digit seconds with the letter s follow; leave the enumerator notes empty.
6h52m34s
